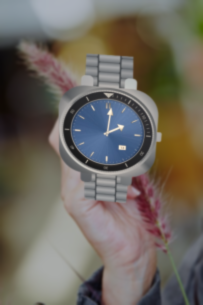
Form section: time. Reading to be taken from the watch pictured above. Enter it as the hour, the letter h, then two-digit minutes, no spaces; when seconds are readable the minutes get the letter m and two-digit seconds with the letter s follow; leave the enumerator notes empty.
2h01
